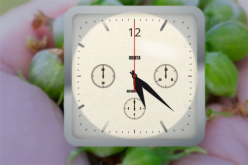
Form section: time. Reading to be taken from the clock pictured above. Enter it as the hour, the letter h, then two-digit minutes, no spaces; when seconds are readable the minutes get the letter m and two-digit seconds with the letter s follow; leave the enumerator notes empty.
5h22
